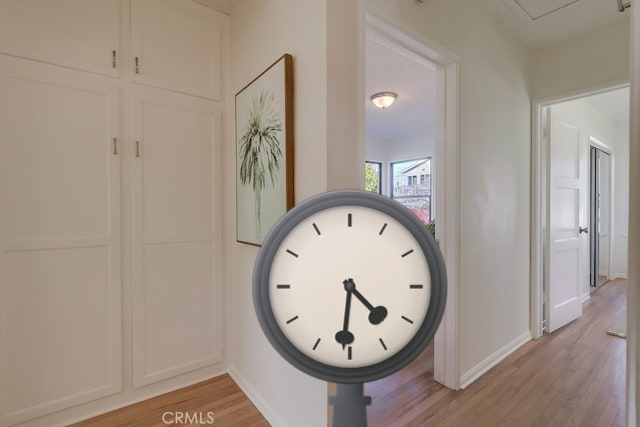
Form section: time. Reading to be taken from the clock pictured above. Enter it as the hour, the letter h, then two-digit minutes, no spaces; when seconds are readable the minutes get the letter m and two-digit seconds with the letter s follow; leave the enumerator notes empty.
4h31
